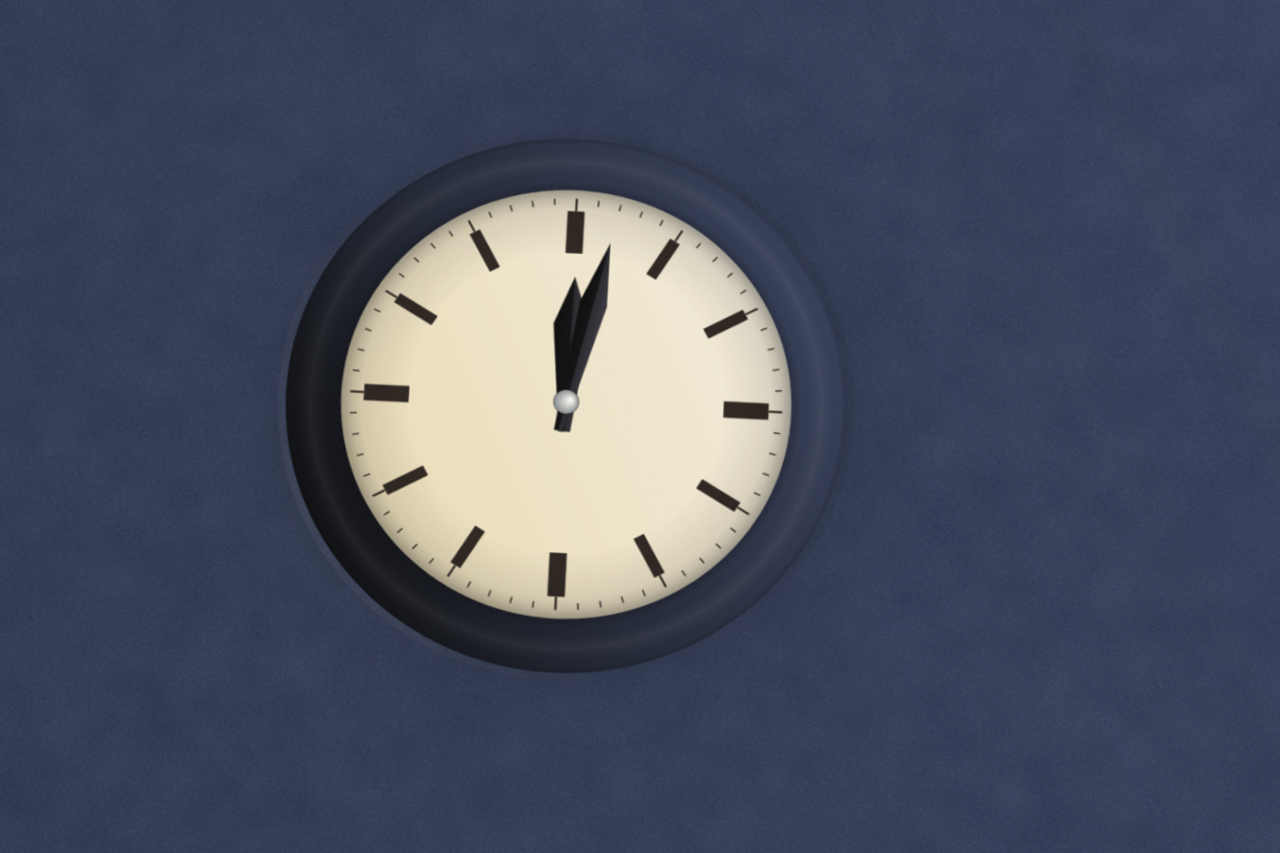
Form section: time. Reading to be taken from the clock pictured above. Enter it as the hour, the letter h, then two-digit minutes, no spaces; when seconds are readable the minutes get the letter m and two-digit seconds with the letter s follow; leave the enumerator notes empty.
12h02
